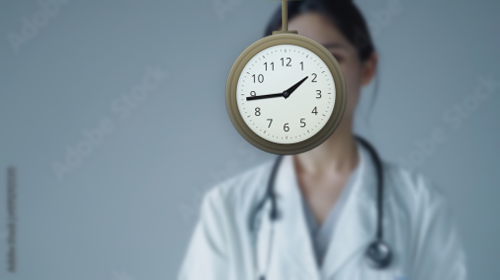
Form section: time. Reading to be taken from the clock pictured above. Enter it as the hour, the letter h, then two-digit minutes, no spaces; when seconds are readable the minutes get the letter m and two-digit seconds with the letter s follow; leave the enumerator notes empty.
1h44
